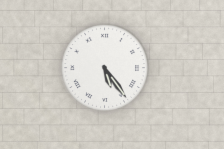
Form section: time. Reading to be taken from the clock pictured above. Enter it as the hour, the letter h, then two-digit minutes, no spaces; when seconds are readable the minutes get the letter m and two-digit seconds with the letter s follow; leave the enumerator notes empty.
5h24
